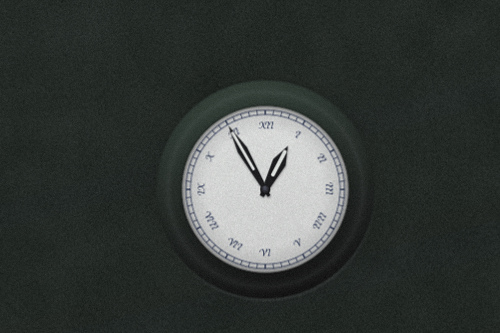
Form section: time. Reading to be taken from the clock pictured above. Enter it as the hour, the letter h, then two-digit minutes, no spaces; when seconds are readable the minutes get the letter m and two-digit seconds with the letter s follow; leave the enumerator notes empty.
12h55
